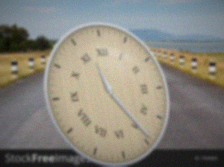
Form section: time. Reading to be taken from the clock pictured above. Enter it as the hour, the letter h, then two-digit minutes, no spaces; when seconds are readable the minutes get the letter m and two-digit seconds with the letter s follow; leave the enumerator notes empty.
11h24
